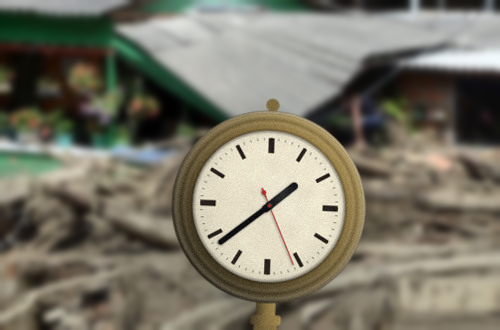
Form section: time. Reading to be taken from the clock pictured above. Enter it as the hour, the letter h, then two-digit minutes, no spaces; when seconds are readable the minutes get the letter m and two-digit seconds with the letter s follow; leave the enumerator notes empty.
1h38m26s
